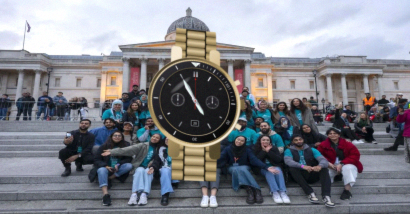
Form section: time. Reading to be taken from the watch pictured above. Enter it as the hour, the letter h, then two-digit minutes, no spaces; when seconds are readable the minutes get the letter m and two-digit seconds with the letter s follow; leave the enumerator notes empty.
4h55
